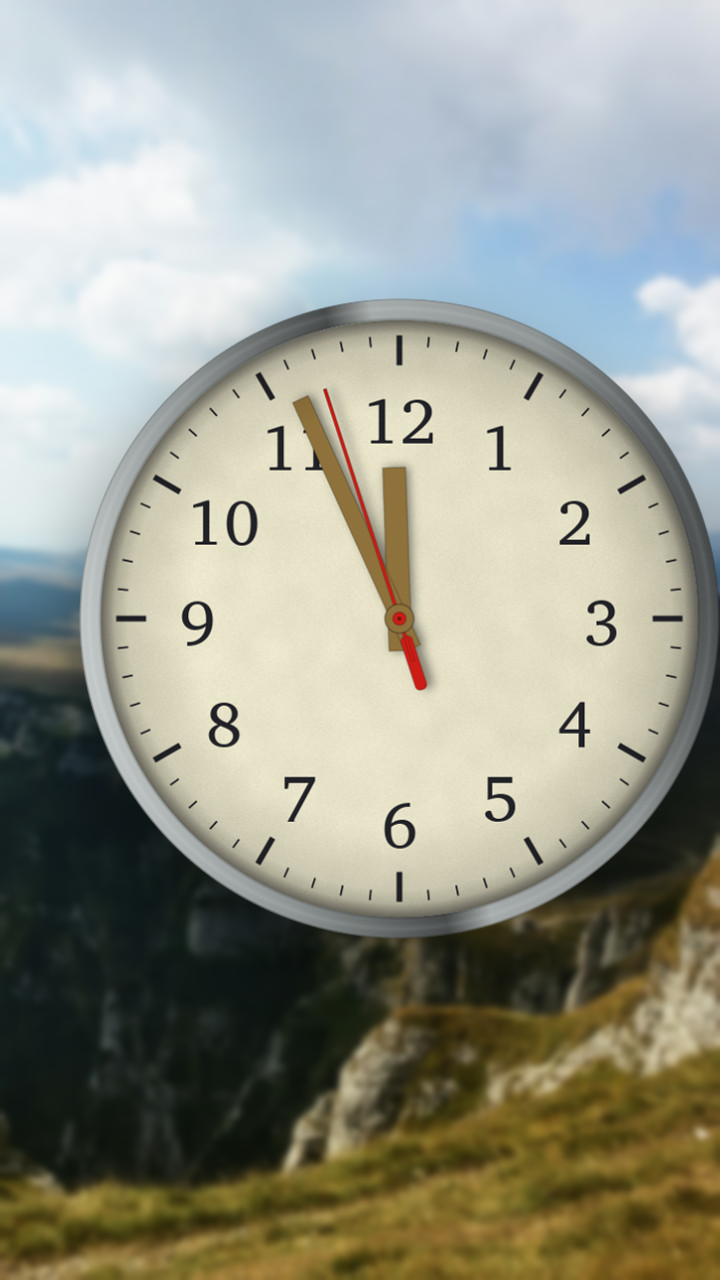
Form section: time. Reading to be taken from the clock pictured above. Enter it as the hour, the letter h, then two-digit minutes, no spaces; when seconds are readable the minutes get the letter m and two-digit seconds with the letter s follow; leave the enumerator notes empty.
11h55m57s
